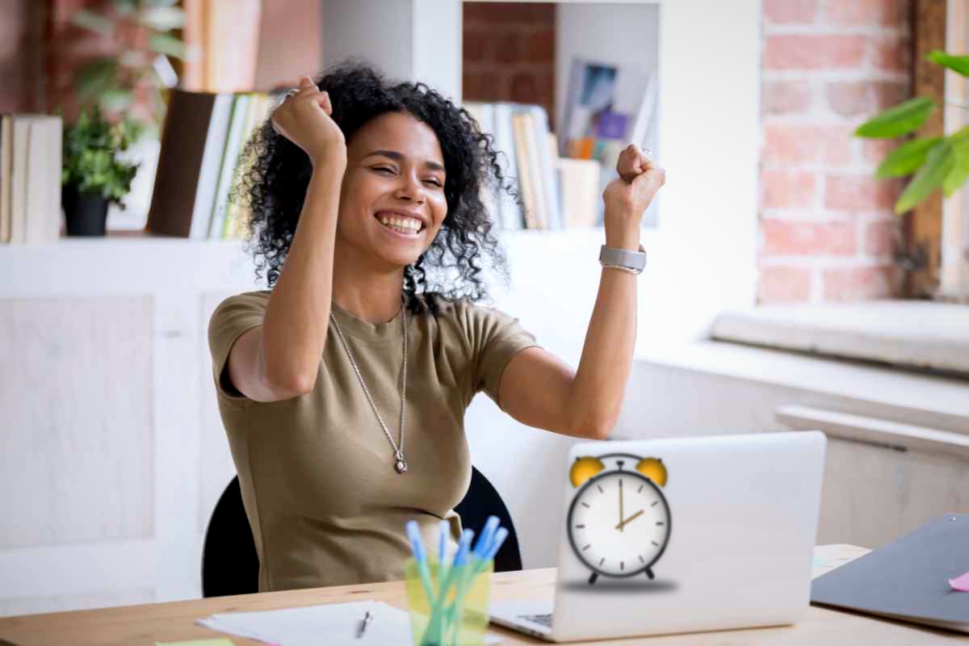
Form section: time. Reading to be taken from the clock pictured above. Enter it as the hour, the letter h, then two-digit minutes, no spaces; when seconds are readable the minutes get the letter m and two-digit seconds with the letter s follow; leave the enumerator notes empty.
2h00
